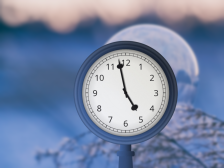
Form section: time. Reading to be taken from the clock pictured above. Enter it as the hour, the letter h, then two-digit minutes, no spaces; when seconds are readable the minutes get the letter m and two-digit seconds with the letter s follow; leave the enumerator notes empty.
4h58
